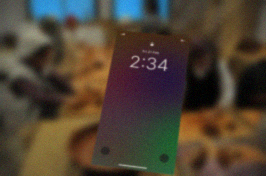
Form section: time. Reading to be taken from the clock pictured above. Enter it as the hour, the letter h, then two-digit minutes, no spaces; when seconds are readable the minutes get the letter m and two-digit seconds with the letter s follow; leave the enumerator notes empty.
2h34
